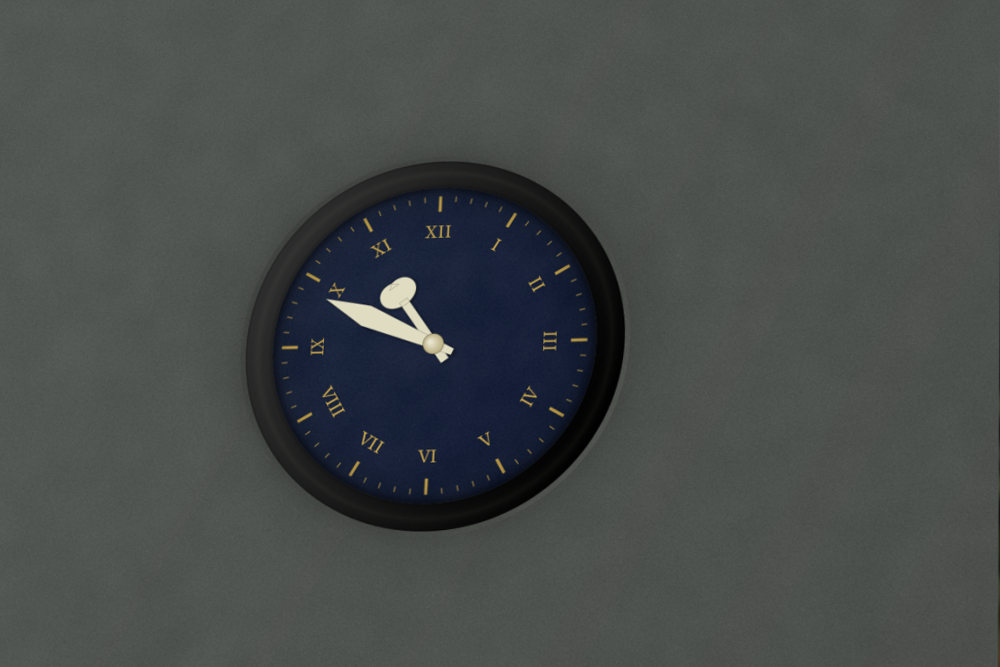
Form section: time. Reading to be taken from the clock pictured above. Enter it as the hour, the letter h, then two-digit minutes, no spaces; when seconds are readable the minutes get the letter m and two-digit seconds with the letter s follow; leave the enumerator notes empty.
10h49
